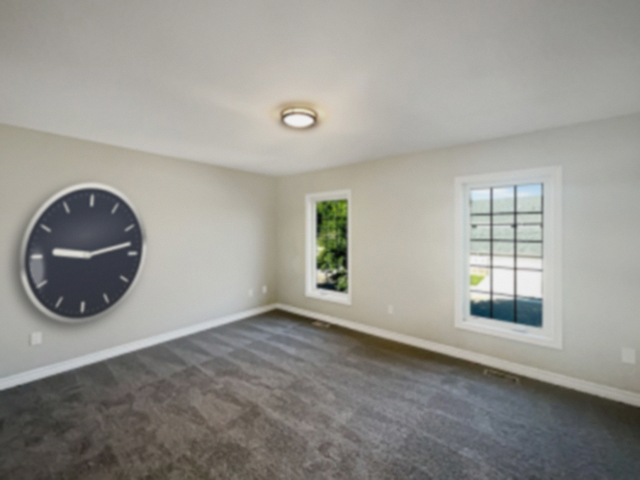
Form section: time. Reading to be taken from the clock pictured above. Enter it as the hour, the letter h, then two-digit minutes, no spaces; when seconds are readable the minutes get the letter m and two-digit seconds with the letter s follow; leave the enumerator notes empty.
9h13
